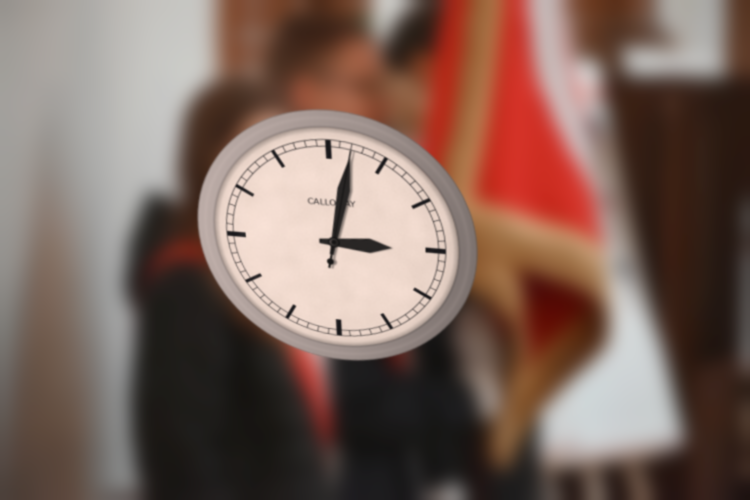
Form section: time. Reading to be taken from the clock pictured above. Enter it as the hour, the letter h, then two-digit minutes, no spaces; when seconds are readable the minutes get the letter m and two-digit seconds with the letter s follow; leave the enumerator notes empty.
3h02m02s
